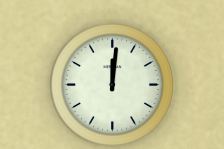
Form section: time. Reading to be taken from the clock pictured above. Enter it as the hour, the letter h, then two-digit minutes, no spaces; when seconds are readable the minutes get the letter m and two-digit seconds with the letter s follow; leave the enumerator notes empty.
12h01
